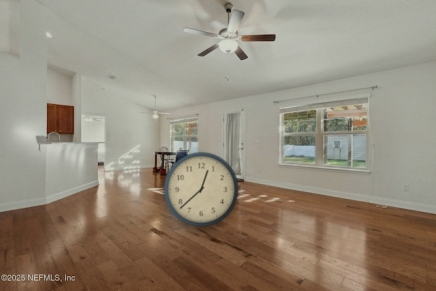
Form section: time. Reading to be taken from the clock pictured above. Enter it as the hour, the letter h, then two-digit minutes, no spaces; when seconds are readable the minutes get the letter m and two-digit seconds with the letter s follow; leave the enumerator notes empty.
12h38
